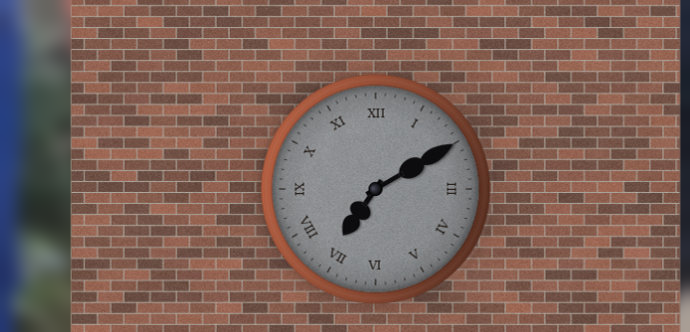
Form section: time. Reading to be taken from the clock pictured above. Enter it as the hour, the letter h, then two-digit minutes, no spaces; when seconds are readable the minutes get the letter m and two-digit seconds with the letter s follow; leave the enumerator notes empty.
7h10
